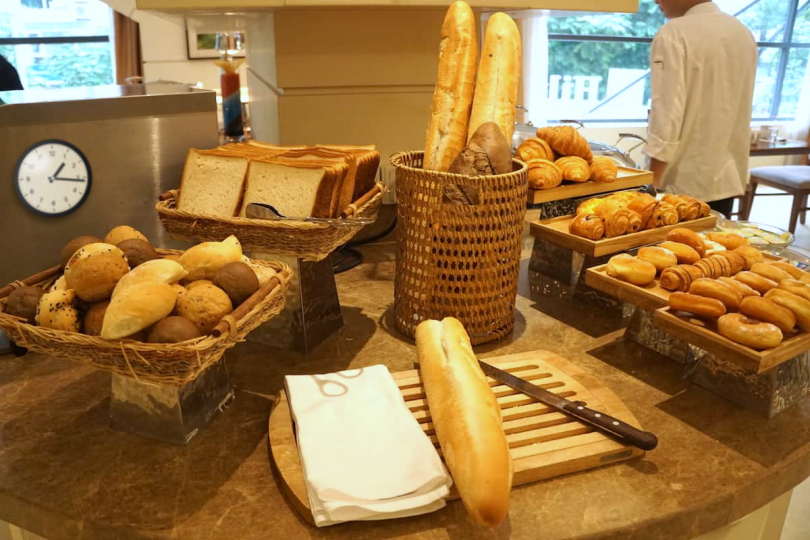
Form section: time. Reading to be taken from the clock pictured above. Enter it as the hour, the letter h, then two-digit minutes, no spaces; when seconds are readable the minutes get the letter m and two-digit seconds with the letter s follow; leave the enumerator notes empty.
1h16
